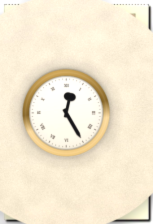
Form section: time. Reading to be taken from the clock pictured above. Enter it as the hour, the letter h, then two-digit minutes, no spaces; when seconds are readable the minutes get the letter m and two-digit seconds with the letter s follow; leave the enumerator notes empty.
12h25
